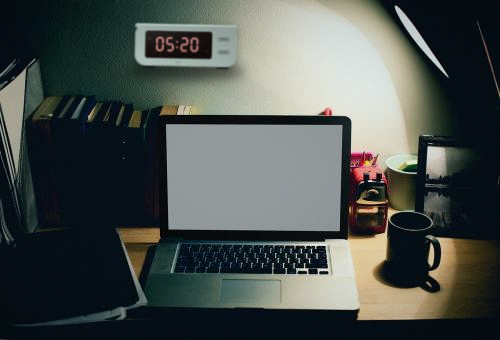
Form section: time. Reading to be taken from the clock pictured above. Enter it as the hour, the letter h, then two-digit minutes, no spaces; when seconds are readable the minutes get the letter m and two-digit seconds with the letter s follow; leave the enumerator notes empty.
5h20
